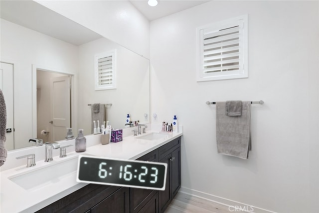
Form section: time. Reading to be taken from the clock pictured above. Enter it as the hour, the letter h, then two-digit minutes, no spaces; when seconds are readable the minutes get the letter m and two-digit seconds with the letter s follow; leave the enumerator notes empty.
6h16m23s
